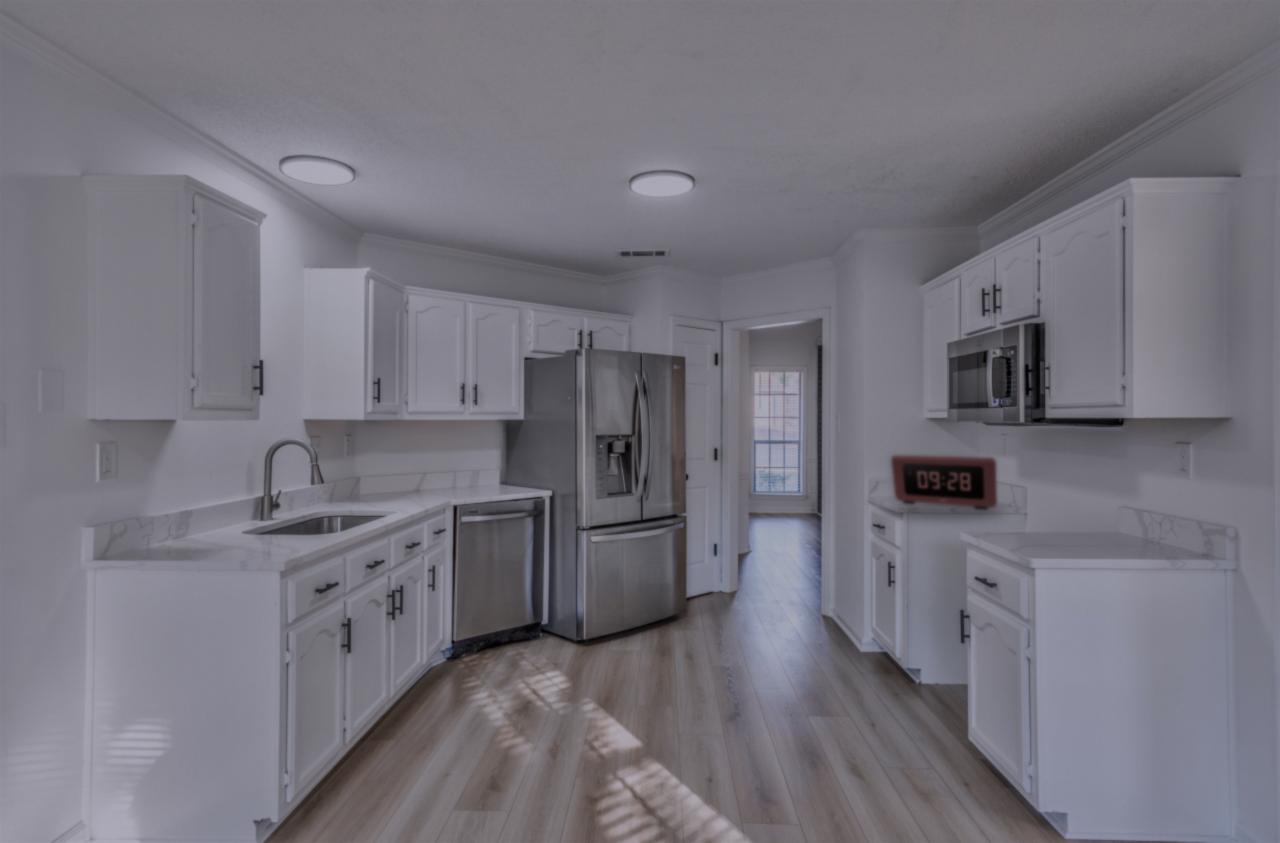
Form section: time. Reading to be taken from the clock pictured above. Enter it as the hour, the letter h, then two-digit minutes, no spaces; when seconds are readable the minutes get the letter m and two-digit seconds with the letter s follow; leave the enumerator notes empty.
9h28
